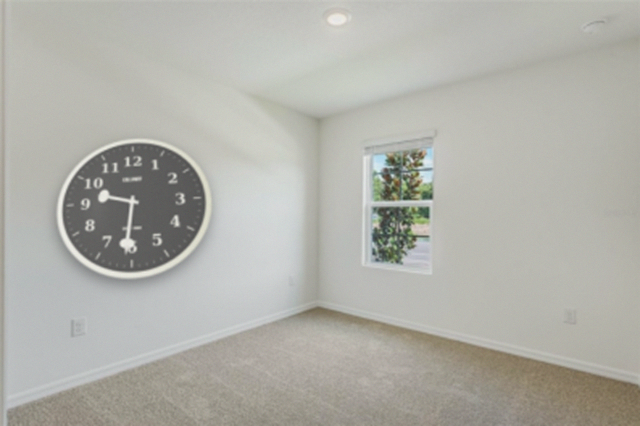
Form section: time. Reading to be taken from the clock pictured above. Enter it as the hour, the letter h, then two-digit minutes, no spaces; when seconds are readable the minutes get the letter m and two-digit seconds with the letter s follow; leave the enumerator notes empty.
9h31
